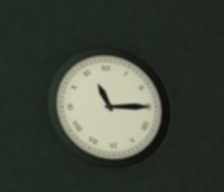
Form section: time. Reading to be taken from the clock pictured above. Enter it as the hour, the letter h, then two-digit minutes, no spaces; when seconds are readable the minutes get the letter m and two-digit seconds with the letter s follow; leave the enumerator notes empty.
11h15
